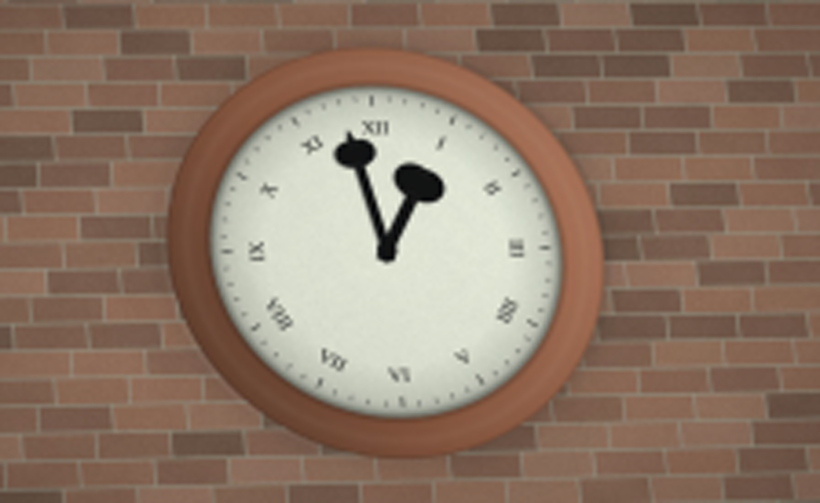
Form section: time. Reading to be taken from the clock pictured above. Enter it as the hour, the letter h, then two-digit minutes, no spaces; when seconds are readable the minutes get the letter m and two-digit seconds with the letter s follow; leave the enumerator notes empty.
12h58
